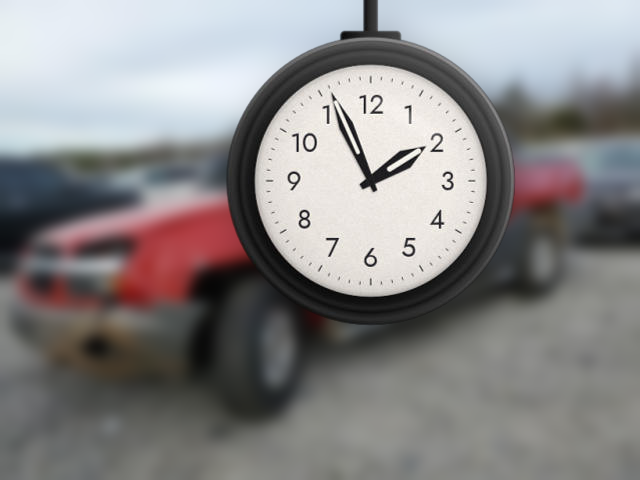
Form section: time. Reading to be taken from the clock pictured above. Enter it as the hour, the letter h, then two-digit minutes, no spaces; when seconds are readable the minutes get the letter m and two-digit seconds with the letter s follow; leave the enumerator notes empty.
1h56
